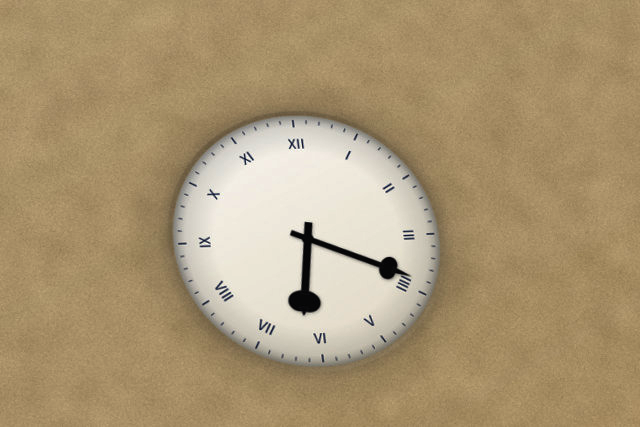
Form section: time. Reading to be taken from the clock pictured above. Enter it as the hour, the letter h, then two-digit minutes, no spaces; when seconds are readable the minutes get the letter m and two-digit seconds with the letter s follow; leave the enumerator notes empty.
6h19
